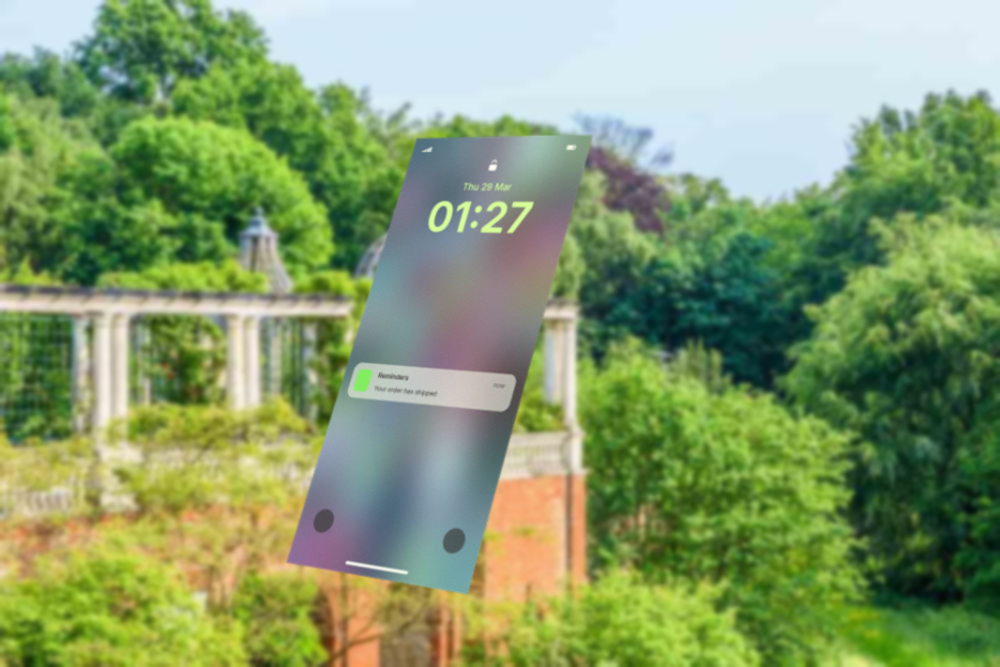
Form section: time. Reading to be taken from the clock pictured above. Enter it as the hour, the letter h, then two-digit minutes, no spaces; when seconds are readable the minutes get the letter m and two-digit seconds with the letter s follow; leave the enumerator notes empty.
1h27
